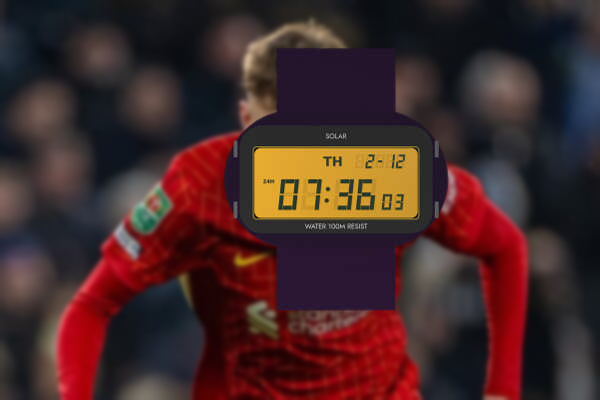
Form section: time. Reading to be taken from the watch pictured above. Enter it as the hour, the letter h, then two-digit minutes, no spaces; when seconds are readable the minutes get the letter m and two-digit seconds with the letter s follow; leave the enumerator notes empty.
7h36m03s
